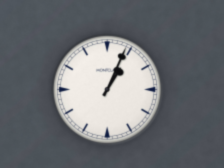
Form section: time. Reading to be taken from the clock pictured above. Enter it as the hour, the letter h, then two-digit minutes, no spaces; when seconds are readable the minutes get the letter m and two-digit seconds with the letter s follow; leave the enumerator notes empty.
1h04
